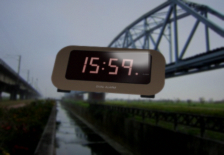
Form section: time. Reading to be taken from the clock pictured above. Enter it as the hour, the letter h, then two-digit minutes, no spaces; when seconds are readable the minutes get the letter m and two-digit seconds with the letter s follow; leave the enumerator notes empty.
15h59
